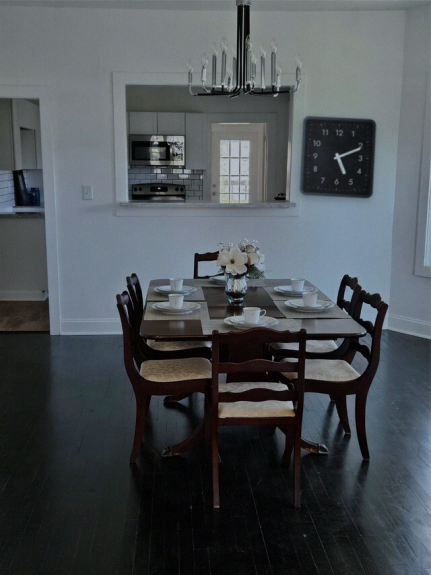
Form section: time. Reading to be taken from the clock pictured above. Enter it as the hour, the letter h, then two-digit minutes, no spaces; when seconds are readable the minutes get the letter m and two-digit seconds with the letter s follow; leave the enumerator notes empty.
5h11
